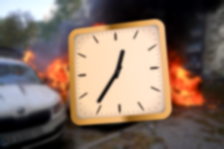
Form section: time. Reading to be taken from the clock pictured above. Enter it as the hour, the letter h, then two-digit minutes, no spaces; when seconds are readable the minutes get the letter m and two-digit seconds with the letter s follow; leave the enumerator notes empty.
12h36
